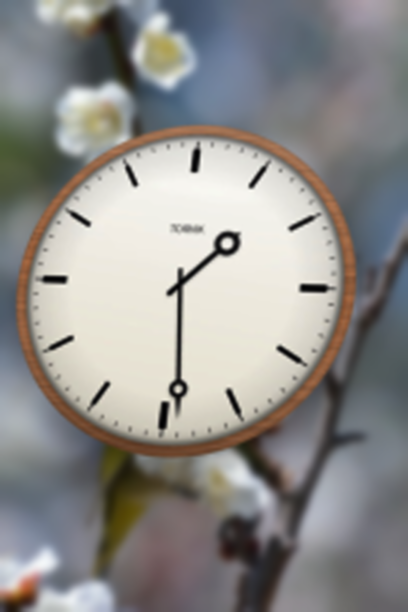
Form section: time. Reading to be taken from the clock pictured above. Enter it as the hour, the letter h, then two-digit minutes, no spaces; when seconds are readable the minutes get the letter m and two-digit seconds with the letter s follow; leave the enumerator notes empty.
1h29
